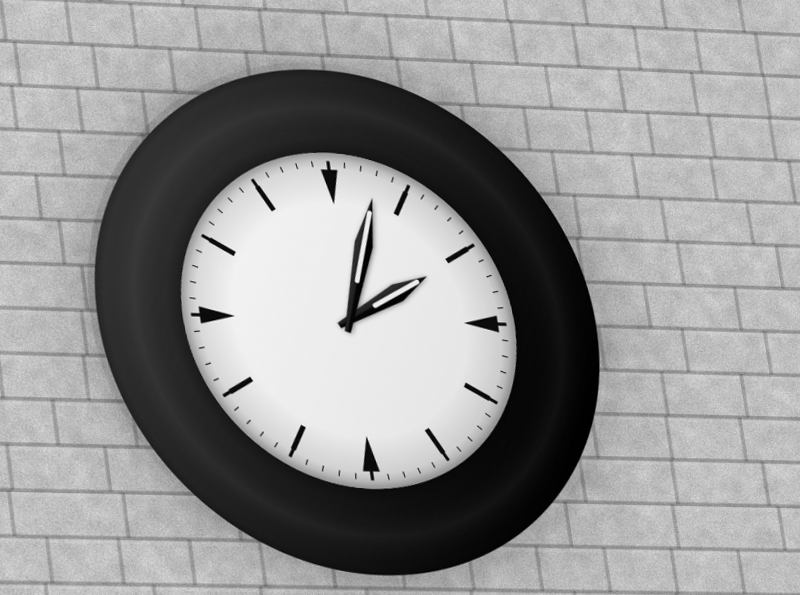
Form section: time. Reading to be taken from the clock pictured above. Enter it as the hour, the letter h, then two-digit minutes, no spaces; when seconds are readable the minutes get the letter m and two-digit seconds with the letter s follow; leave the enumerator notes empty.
2h03
